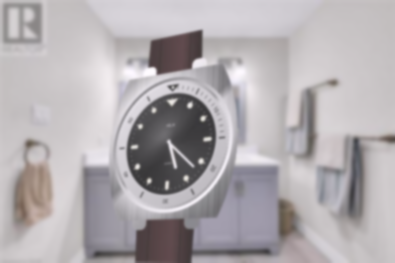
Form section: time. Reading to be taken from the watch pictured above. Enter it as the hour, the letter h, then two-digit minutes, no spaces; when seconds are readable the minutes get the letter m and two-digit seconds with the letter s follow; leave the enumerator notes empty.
5h22
